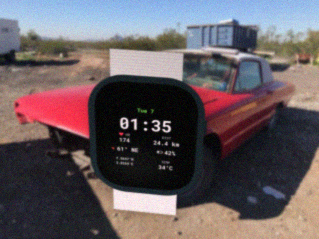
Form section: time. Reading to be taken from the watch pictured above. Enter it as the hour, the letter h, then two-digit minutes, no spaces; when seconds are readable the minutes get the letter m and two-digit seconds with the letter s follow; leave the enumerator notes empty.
1h35
